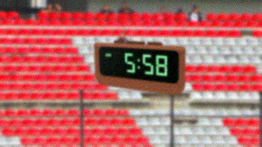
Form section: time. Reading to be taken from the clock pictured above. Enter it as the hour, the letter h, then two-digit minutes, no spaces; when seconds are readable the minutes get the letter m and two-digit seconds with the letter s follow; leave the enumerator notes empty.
5h58
